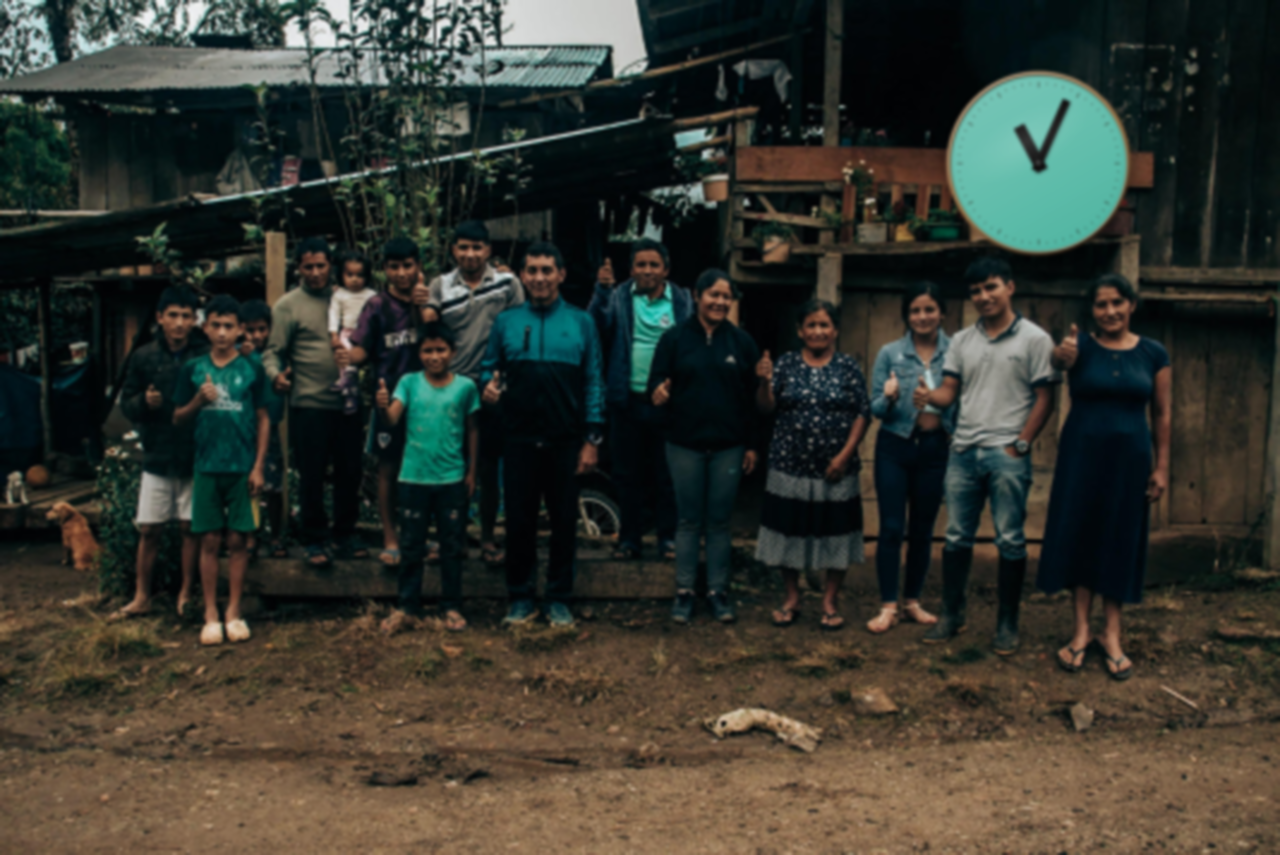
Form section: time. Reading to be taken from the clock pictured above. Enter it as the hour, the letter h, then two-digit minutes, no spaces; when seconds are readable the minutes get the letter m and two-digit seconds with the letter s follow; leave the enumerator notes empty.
11h04
